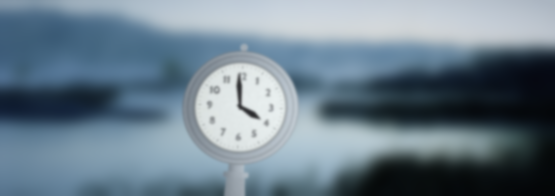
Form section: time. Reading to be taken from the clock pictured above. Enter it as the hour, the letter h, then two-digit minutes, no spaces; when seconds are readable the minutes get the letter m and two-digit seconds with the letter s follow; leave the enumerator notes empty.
3h59
